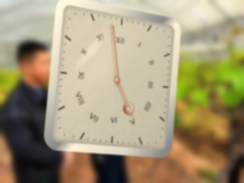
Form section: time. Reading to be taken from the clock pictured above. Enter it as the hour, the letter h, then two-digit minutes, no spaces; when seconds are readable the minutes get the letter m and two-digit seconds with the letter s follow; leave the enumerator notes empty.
4h58
